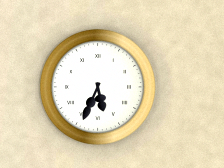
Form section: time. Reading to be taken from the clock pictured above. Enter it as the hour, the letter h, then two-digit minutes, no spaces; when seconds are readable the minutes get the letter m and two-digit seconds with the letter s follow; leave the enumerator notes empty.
5h34
